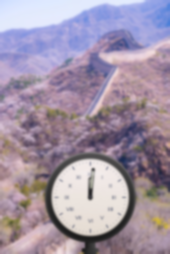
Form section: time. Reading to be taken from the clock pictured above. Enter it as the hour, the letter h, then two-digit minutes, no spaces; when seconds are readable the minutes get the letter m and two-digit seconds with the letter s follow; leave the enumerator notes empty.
12h01
